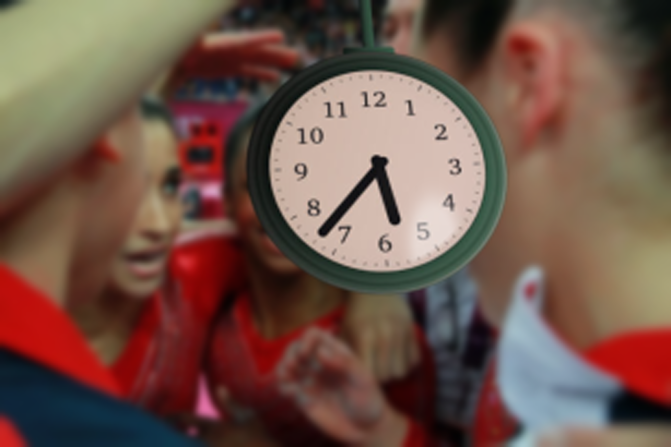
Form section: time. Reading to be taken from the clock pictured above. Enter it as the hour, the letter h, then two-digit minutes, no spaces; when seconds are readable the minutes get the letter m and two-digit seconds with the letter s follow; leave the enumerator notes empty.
5h37
